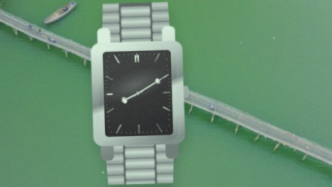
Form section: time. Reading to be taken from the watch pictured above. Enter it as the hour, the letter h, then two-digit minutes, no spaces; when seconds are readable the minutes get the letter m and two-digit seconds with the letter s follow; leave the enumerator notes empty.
8h10
